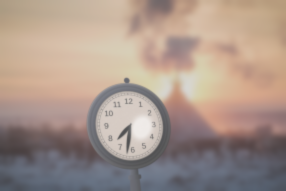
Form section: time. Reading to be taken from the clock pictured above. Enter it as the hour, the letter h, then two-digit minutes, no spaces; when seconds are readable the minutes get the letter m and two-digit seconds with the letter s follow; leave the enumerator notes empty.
7h32
